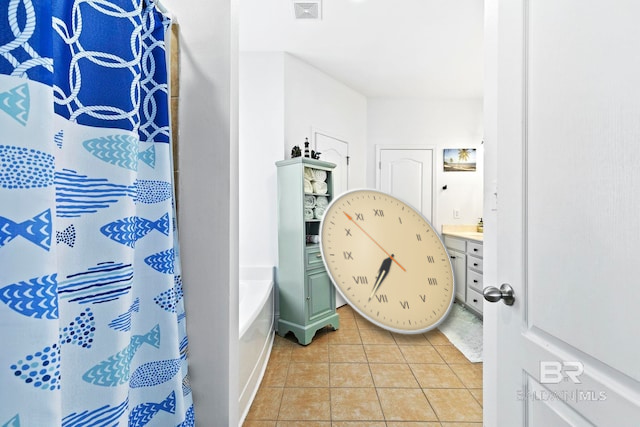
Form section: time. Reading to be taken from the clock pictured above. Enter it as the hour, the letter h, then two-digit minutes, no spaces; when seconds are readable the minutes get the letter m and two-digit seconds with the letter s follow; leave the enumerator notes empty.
7h36m53s
